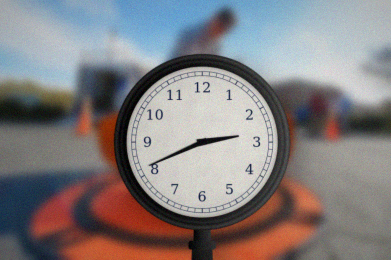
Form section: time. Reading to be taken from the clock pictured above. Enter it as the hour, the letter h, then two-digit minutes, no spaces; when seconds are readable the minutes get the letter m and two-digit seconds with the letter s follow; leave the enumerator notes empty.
2h41
